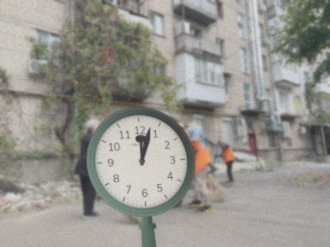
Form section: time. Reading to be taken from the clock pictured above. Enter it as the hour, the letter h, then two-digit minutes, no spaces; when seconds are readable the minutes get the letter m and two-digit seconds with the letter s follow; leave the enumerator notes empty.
12h03
